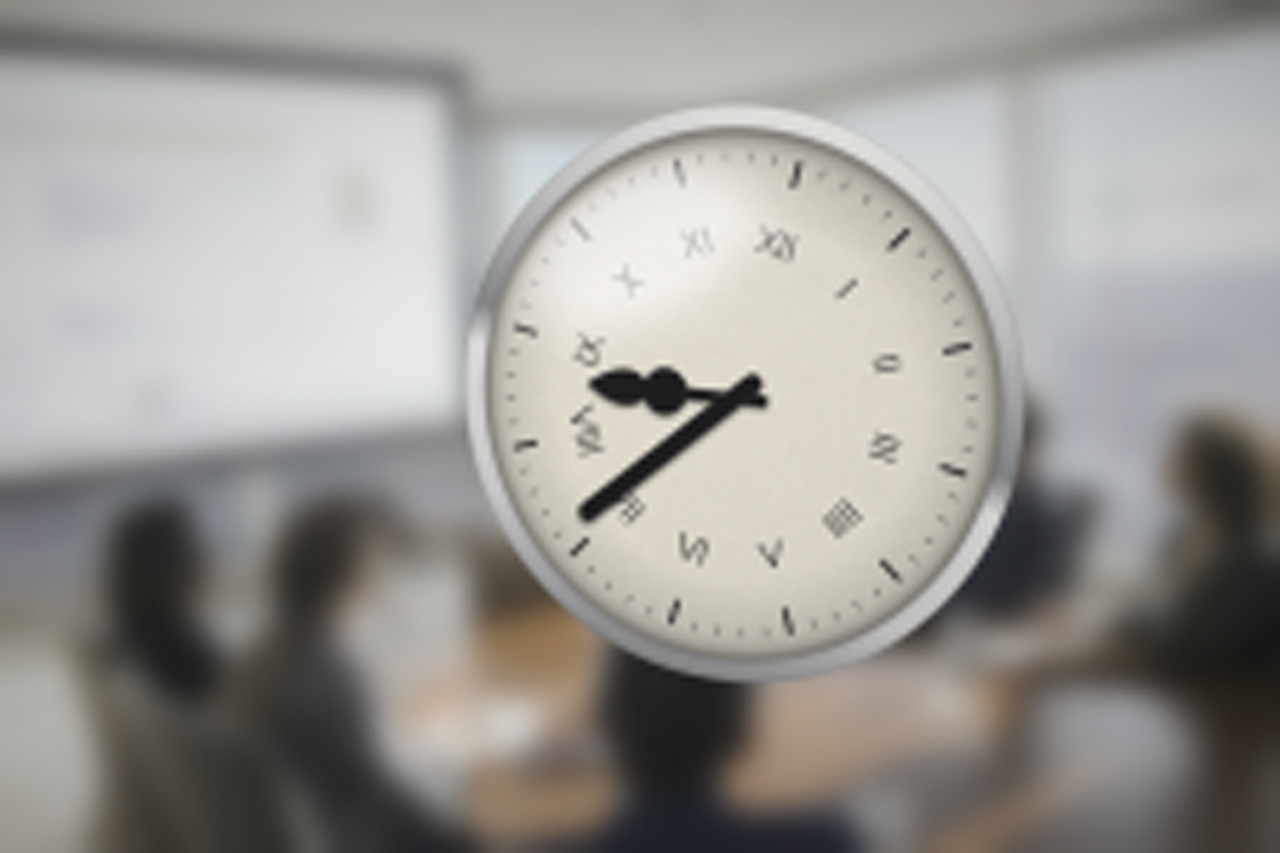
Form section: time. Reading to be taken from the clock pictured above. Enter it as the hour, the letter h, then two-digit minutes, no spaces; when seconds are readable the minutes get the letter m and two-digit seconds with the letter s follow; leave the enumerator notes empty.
8h36
